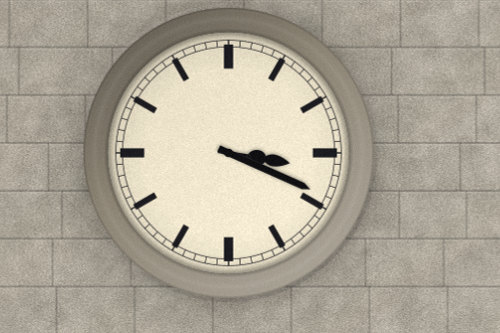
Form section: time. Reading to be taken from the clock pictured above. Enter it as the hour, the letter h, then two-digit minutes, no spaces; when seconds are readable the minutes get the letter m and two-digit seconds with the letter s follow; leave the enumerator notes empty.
3h19
